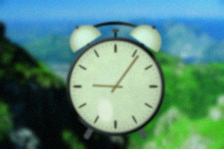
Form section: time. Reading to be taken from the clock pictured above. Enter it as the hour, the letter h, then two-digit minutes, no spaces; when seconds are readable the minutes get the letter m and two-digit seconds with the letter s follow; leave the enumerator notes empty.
9h06
